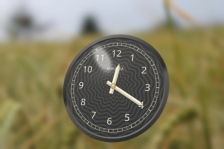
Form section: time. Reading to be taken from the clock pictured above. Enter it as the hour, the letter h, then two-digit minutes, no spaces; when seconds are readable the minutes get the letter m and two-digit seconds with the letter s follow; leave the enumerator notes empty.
12h20
